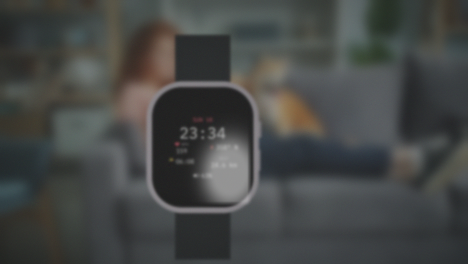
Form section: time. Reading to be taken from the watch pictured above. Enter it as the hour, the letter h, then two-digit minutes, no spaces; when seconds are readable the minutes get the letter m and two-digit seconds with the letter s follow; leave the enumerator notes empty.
23h34
